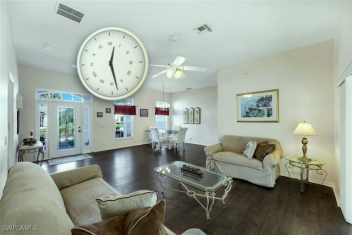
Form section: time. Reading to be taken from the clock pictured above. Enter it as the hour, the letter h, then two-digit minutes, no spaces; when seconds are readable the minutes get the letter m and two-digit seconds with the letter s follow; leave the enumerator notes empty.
12h28
